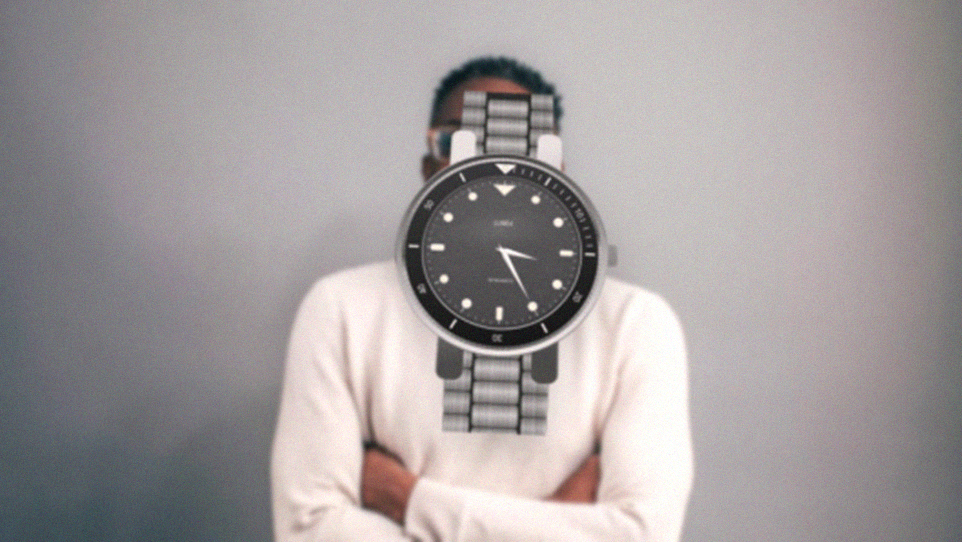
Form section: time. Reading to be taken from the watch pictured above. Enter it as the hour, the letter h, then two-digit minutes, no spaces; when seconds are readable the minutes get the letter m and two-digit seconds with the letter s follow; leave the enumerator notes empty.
3h25
